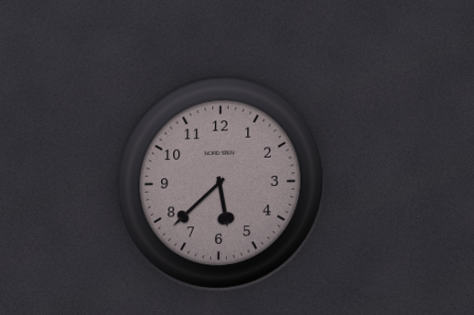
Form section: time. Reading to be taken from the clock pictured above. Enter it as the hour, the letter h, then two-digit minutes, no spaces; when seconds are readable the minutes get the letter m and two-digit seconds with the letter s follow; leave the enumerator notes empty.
5h38
